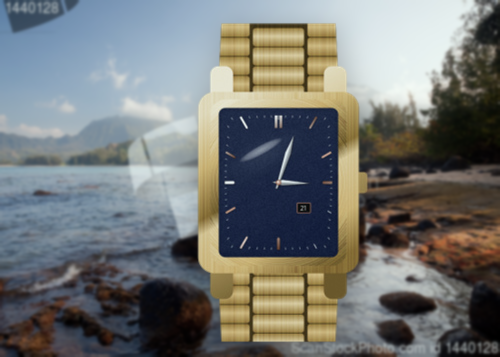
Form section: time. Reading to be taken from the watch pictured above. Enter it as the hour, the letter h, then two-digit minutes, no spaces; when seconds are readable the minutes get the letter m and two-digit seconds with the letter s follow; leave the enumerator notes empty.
3h03
